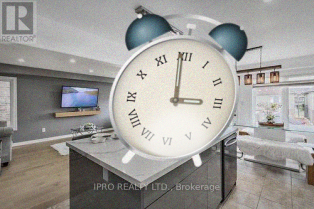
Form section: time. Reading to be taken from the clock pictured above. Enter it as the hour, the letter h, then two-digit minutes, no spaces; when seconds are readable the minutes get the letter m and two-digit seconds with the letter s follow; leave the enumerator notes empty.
2h59
